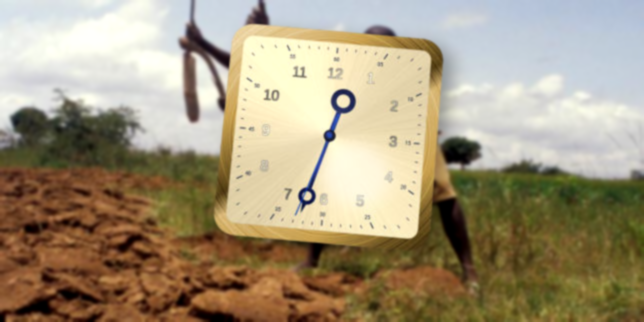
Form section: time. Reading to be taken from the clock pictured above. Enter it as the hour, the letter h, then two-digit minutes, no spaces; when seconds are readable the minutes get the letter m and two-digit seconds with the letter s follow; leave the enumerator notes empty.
12h32m33s
